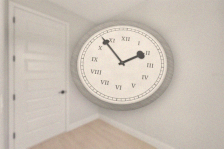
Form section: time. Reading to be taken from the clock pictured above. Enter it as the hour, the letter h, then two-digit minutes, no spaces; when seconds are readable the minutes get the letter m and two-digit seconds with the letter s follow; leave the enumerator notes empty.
1h53
